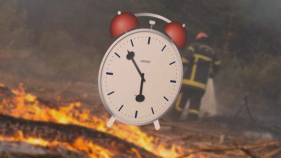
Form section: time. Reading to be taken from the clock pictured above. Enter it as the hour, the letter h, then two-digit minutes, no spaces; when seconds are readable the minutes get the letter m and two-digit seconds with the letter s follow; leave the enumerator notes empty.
5h53
